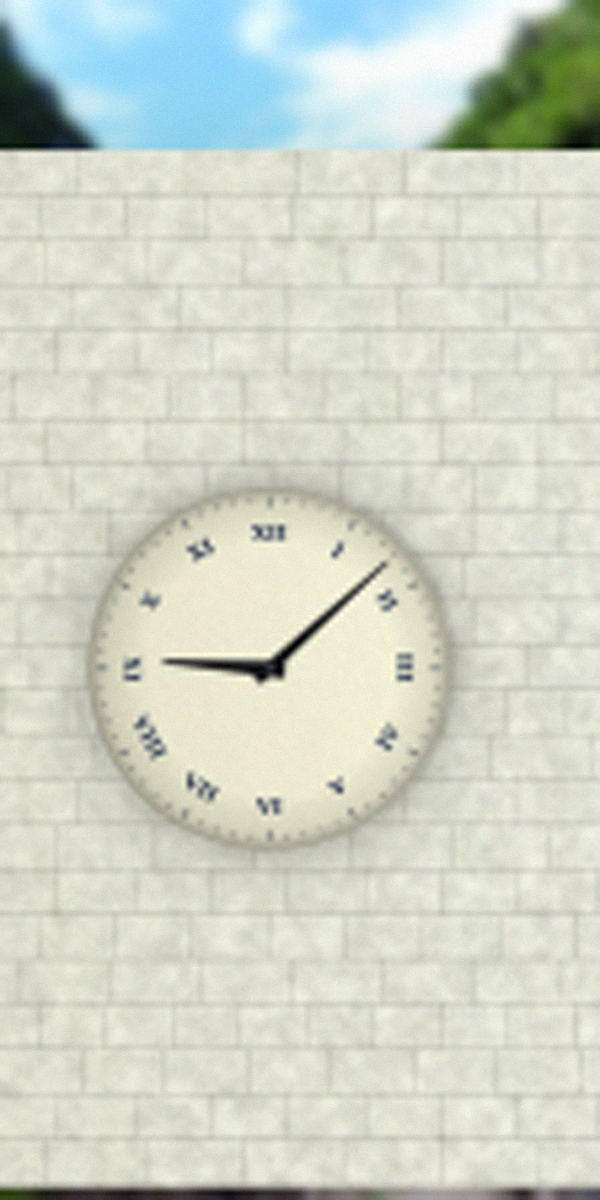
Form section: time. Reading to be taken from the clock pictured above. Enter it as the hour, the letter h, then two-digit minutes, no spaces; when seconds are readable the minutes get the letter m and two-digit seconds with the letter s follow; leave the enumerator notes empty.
9h08
